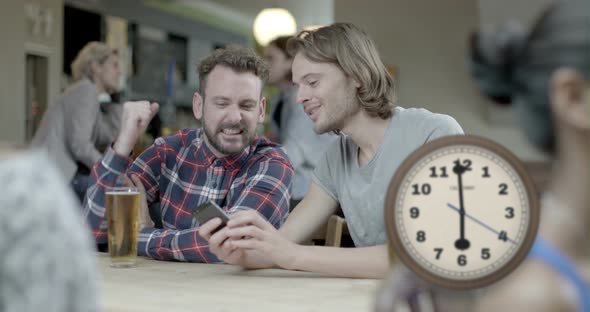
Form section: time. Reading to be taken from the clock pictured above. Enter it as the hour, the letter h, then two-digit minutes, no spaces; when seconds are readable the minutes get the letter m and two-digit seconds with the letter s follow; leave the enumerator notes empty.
5h59m20s
